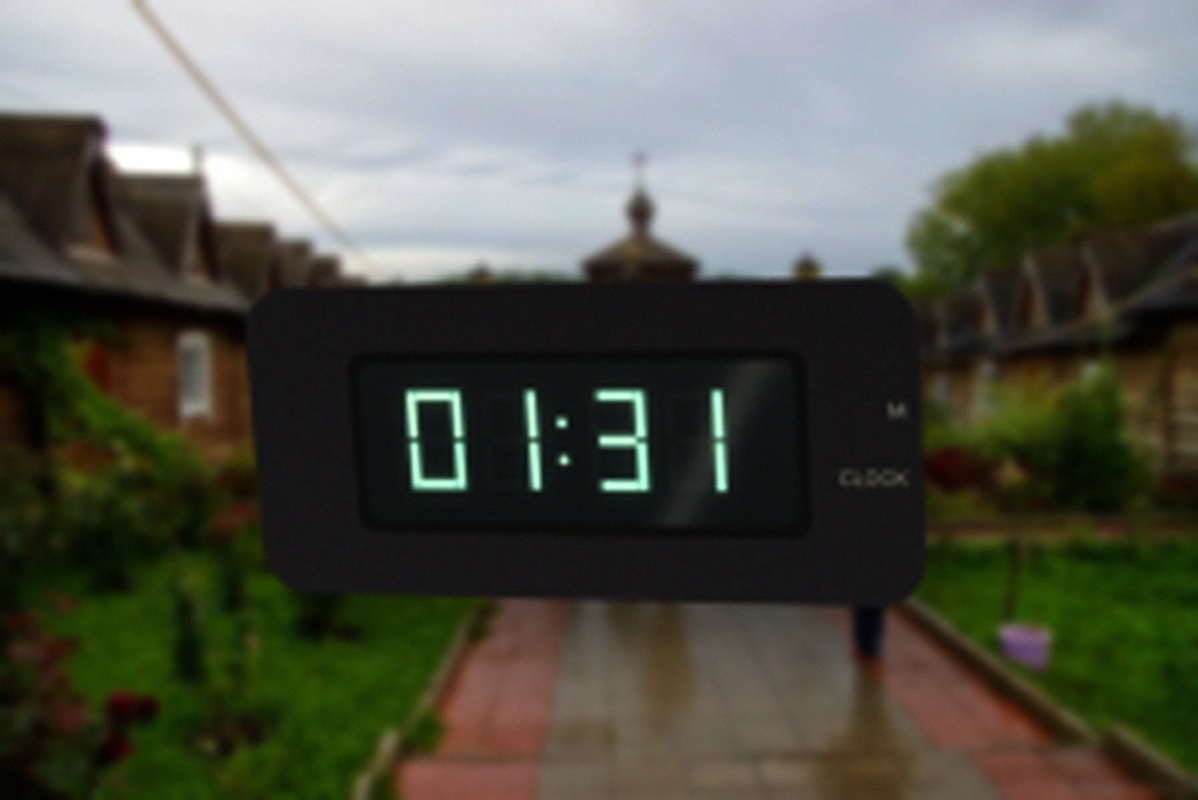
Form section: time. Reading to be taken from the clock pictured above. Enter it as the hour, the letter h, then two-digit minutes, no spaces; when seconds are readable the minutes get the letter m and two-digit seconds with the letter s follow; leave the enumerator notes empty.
1h31
